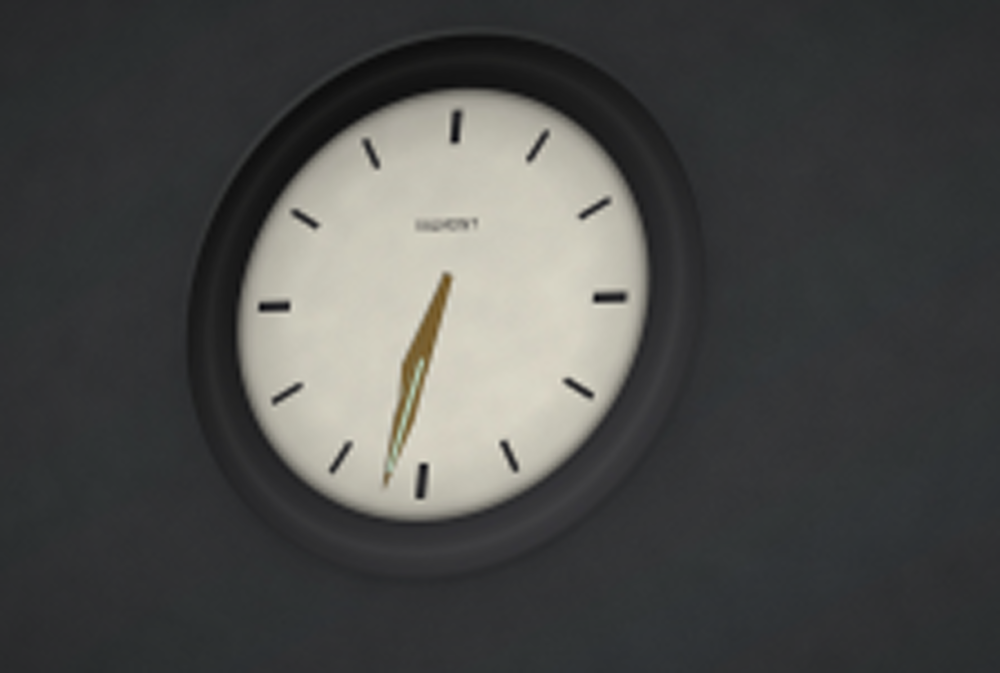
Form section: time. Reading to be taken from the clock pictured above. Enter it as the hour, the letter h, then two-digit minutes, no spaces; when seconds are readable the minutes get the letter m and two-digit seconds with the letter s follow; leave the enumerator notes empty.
6h32
